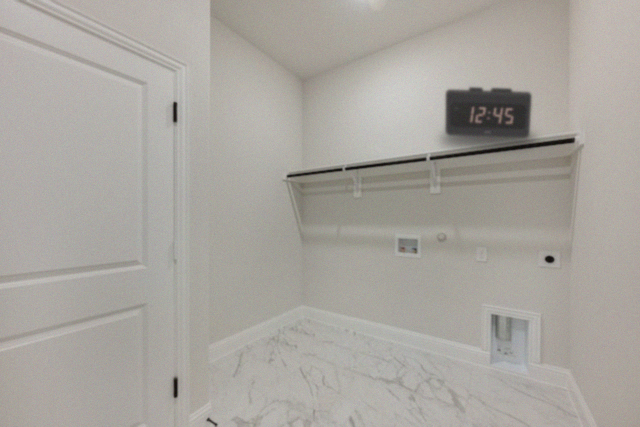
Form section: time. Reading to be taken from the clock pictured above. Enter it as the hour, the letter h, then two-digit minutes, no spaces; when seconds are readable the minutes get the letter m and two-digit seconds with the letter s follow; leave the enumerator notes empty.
12h45
